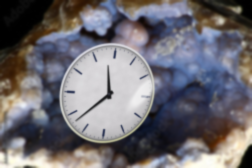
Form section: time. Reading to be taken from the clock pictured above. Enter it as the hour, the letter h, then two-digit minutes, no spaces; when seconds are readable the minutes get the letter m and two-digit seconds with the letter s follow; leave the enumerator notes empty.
11h38
